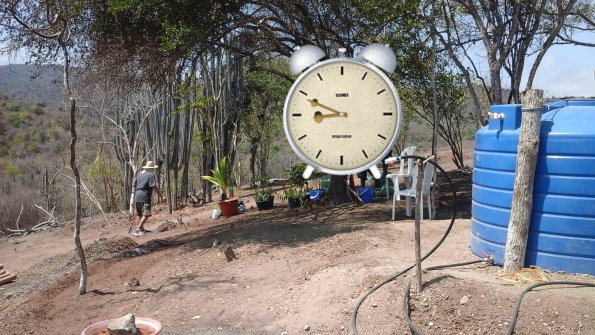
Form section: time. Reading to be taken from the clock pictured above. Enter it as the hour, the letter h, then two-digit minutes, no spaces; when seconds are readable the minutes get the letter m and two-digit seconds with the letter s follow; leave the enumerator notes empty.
8h49
